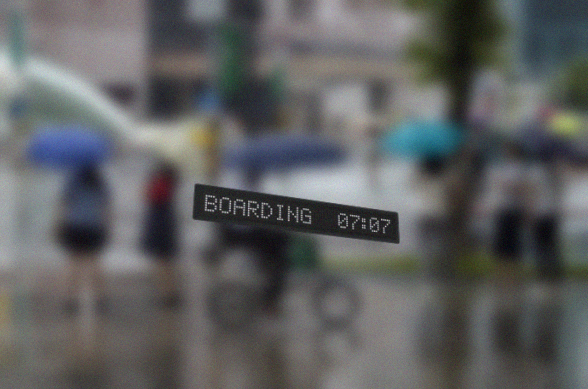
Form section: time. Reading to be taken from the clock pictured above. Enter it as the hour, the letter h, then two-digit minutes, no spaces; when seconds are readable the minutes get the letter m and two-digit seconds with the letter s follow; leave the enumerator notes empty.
7h07
